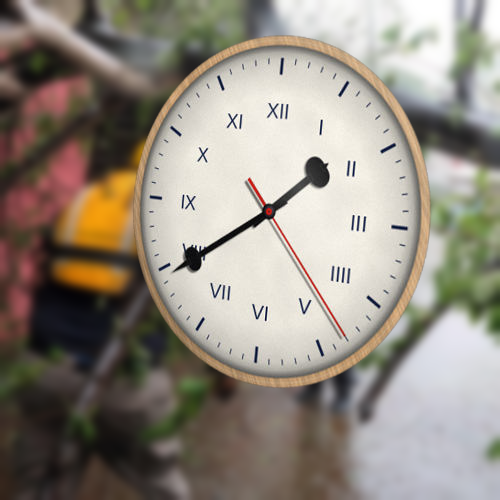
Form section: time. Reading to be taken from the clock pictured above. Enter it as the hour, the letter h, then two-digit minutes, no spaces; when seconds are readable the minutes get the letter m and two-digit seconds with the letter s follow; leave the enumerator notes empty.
1h39m23s
